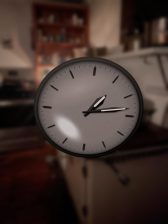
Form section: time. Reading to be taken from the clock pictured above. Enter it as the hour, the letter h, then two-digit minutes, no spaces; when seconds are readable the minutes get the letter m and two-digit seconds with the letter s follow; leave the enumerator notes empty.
1h13
